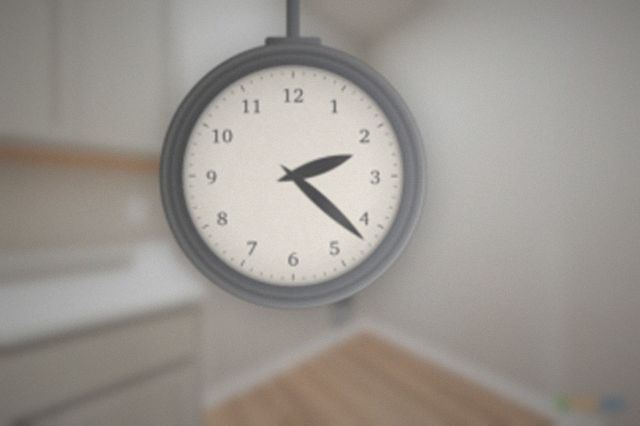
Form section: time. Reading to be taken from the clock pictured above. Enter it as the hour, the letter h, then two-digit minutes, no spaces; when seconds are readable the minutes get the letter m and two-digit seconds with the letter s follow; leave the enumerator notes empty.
2h22
